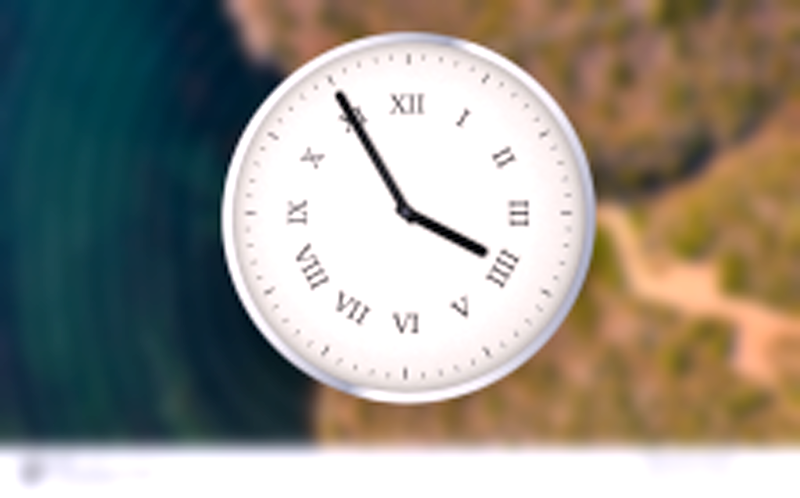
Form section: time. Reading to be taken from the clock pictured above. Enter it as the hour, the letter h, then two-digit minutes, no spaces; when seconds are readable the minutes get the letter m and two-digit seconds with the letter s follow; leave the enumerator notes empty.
3h55
